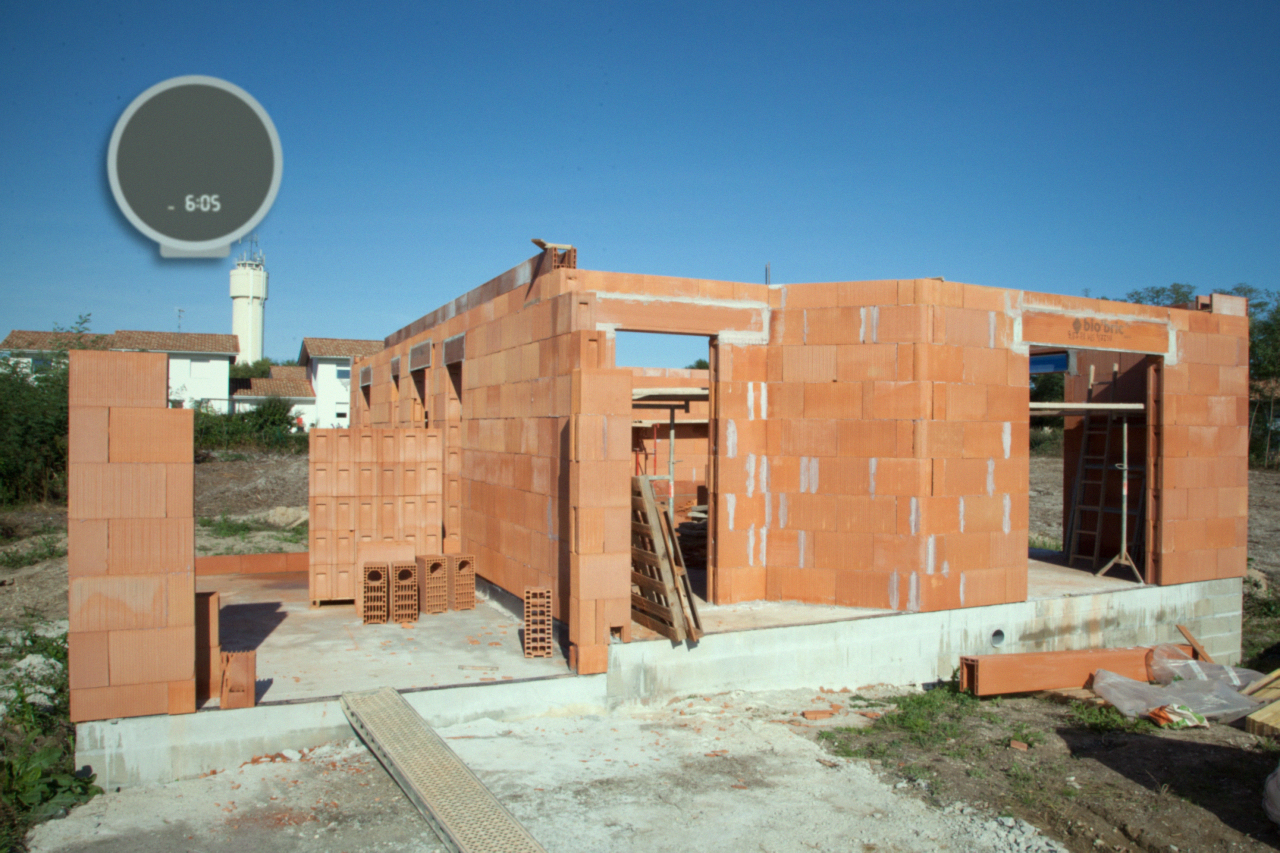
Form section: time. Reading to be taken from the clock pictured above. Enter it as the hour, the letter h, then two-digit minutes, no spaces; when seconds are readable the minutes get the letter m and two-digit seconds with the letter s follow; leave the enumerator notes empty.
6h05
